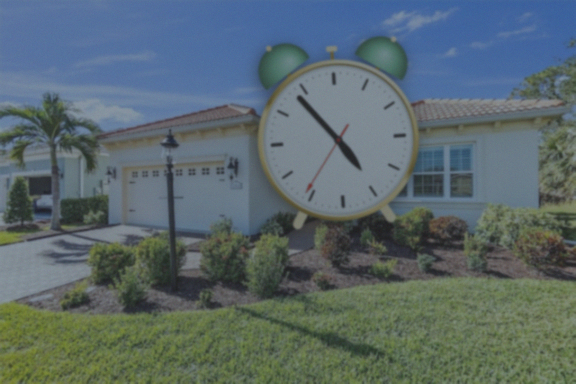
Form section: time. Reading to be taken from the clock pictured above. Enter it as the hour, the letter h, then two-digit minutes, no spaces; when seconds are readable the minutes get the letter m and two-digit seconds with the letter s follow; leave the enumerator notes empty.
4h53m36s
